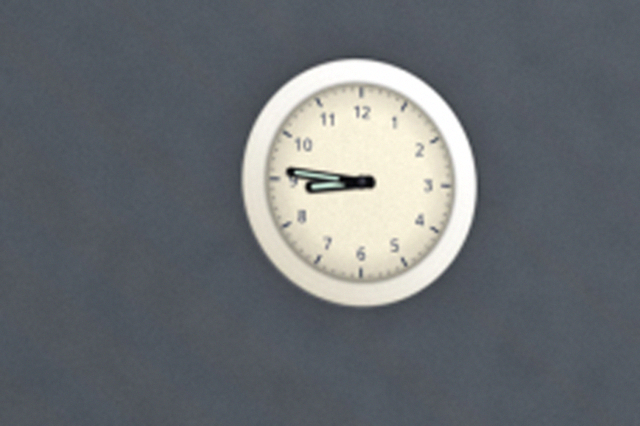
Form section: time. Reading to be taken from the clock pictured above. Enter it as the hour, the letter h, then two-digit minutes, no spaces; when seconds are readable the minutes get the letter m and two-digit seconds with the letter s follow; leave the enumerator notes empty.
8h46
